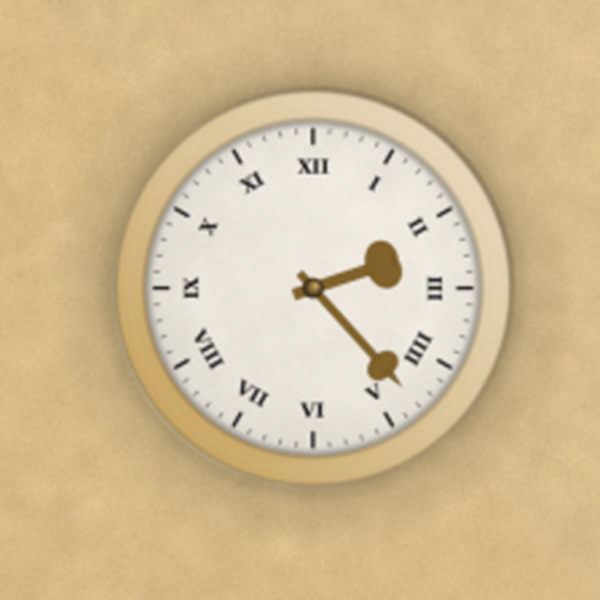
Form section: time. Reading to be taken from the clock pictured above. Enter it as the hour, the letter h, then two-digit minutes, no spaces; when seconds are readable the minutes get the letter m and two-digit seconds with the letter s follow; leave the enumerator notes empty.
2h23
